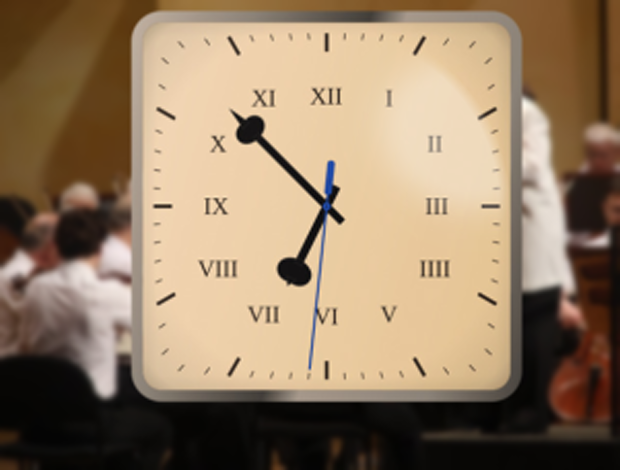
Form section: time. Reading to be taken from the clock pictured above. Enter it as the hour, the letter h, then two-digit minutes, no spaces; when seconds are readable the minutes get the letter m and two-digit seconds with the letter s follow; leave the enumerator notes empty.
6h52m31s
